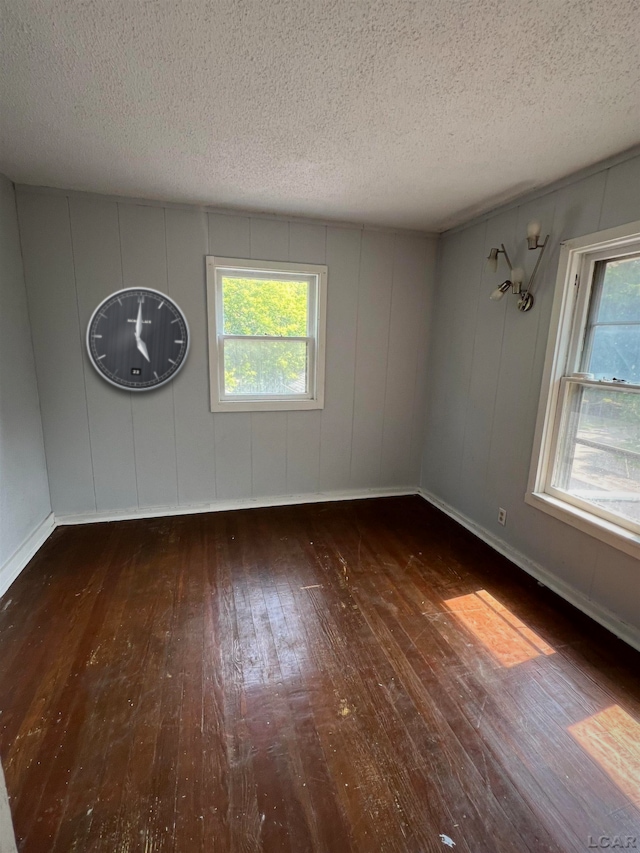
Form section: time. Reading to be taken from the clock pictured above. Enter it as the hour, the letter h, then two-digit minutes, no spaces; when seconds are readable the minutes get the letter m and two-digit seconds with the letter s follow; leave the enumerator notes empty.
5h00
